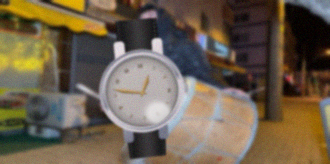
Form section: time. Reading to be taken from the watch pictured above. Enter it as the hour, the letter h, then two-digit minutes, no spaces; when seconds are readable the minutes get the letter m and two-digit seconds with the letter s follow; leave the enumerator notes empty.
12h47
